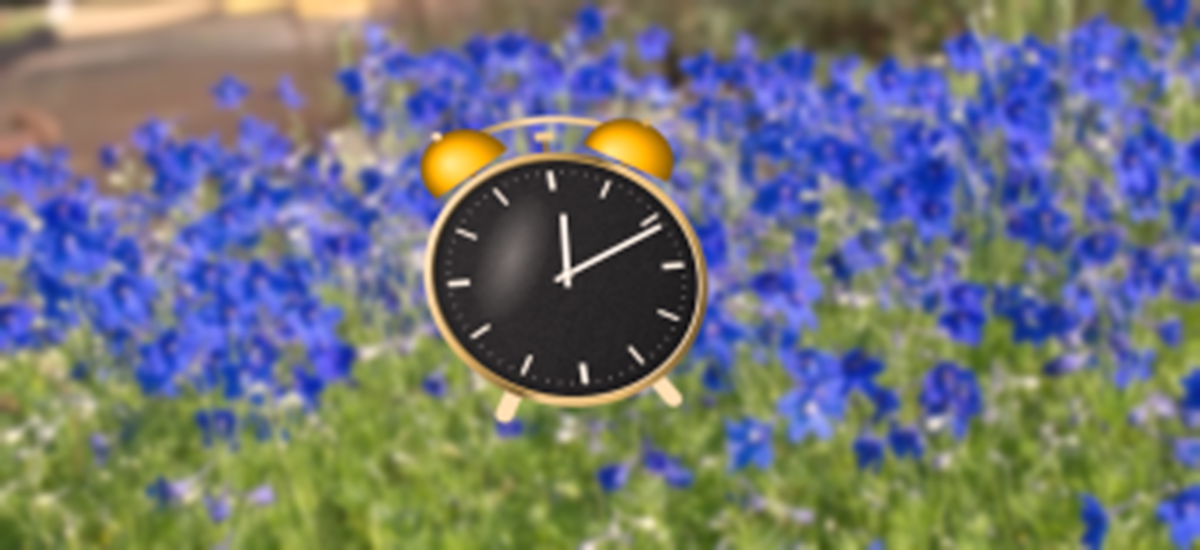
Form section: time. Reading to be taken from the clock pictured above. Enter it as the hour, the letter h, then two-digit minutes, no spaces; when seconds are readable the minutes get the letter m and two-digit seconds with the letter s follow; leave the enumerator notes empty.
12h11
